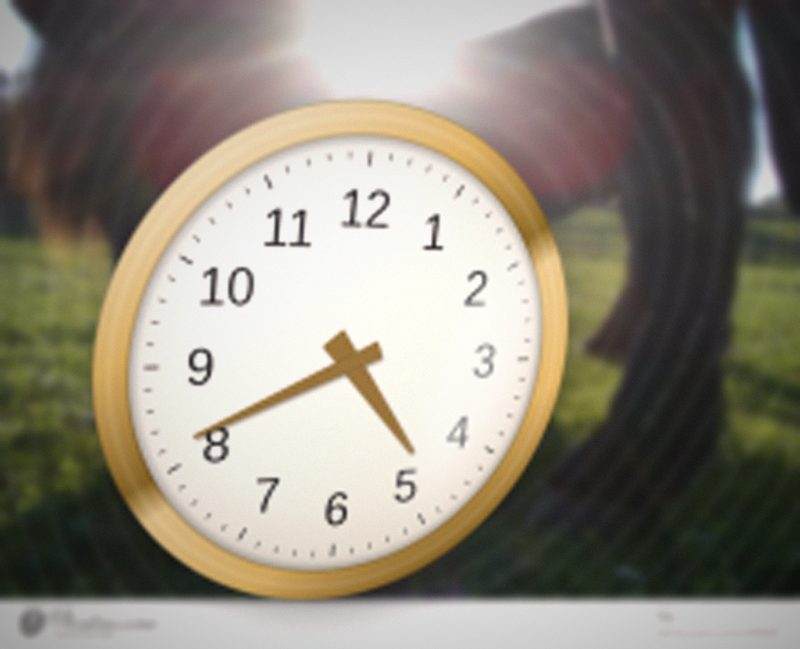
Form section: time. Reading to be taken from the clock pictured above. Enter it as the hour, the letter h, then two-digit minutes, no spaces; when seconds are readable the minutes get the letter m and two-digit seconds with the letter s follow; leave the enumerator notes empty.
4h41
